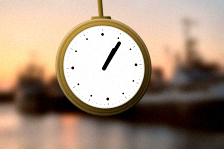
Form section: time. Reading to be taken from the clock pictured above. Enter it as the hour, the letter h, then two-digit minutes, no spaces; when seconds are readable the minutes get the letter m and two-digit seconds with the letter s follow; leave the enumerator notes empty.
1h06
